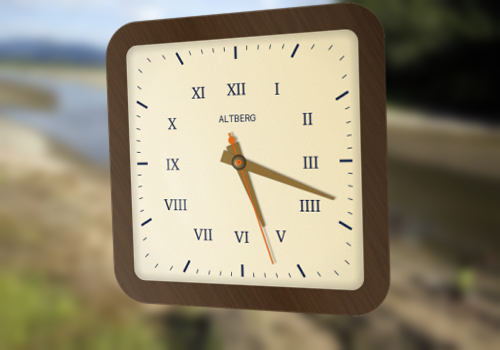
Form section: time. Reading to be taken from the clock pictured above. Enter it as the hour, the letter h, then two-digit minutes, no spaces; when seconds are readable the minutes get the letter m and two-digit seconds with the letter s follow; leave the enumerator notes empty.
5h18m27s
